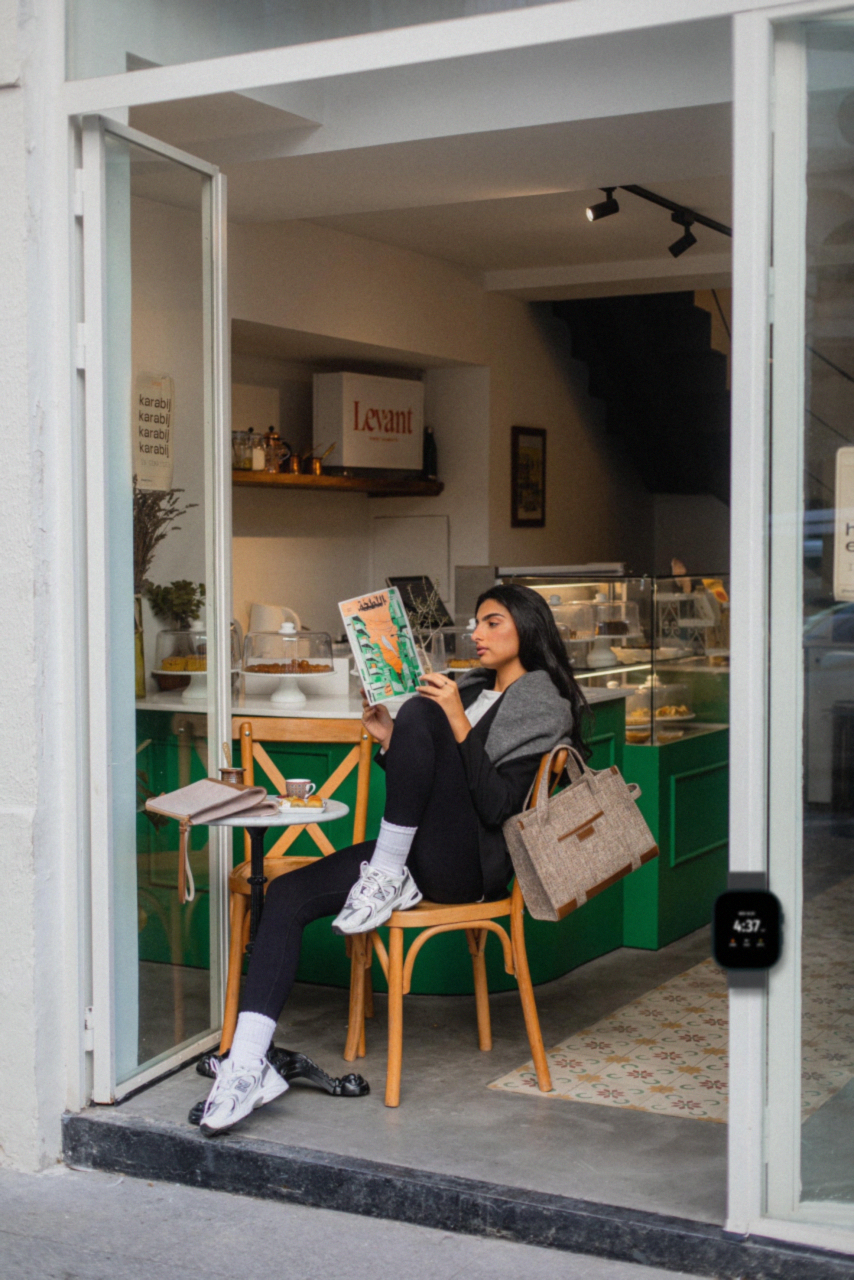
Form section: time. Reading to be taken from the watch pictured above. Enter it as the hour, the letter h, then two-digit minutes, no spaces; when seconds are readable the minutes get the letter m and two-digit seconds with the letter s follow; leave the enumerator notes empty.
4h37
